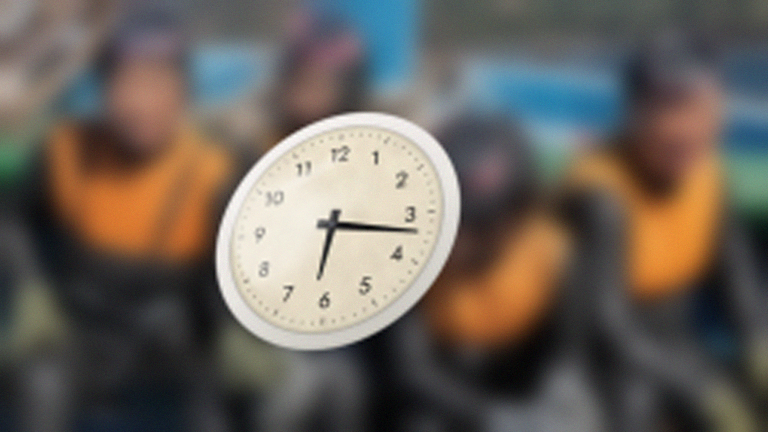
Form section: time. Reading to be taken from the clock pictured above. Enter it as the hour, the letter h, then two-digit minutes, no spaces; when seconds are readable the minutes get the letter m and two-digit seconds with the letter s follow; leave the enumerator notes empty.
6h17
